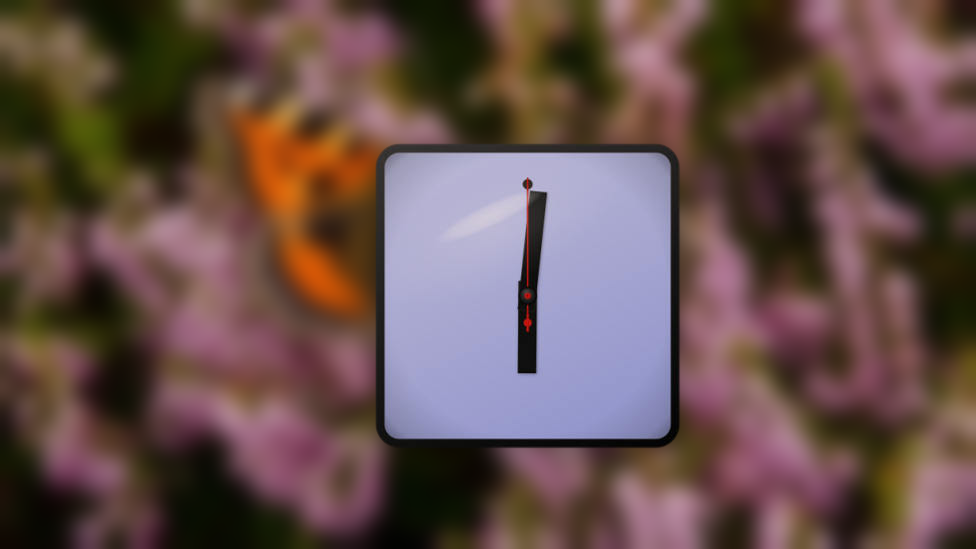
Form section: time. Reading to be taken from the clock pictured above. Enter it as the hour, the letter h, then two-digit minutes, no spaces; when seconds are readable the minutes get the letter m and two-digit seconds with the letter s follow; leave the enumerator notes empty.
6h01m00s
